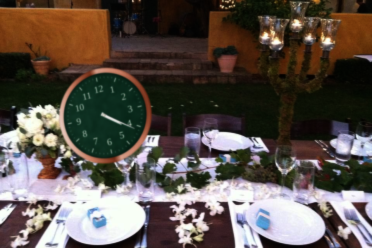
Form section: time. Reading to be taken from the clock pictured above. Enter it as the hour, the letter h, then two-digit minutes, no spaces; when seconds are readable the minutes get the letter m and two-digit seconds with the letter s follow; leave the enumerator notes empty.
4h21
